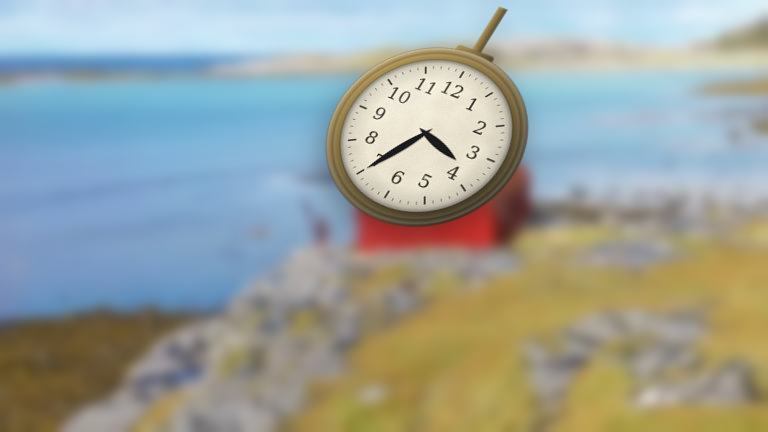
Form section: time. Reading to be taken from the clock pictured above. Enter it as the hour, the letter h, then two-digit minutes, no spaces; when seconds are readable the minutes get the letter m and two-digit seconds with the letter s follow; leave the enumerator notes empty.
3h35
